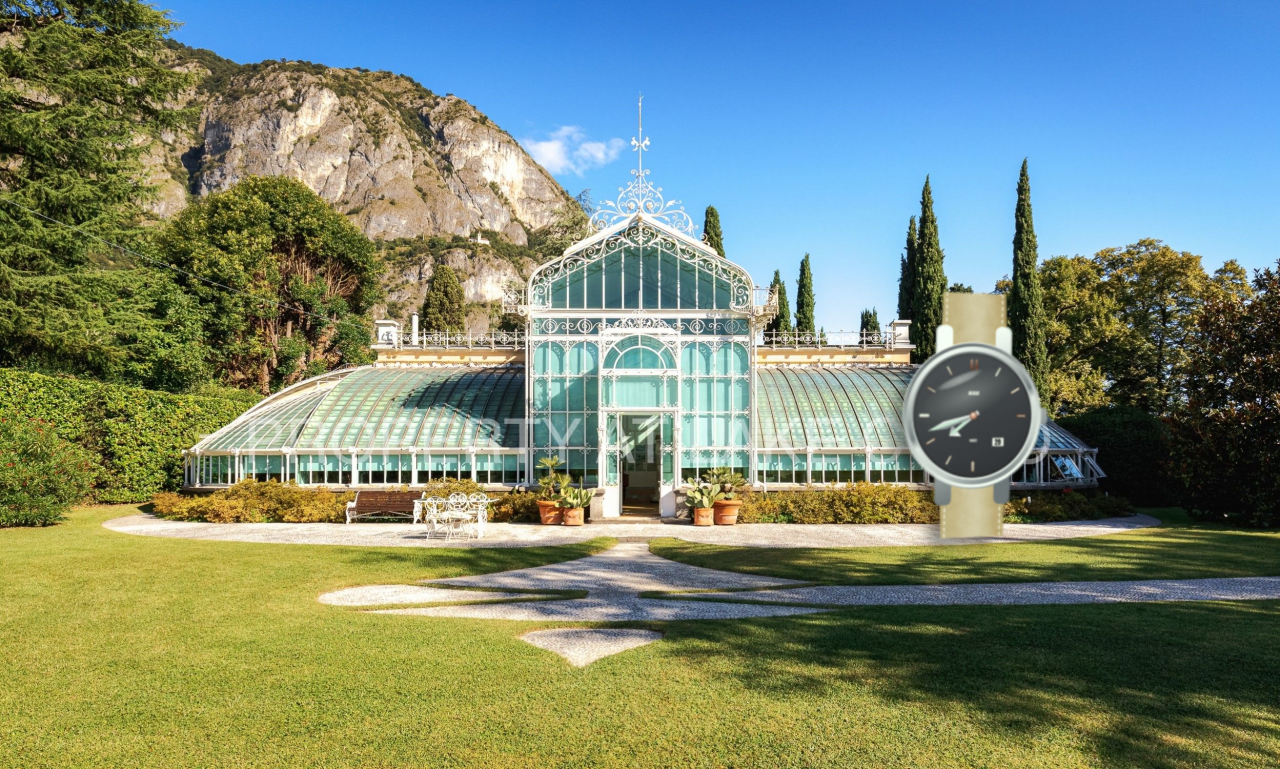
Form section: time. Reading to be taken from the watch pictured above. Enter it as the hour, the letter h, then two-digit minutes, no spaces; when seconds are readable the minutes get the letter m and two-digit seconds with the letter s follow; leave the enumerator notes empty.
7h42
